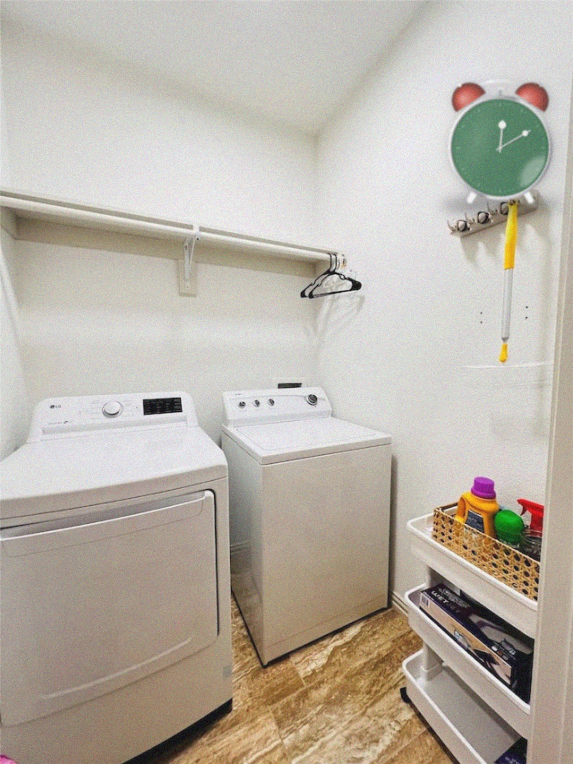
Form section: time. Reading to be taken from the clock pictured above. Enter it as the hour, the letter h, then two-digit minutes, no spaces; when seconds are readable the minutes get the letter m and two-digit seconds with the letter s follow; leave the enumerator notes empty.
12h10
